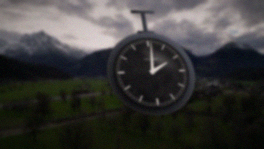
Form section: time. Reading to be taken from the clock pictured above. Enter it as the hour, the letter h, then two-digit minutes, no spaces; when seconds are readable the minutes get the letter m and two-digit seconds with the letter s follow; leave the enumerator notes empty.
2h01
